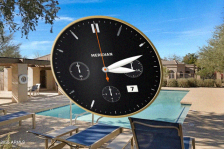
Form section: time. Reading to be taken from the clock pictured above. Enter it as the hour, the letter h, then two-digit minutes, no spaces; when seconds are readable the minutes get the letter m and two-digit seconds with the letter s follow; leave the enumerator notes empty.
3h12
